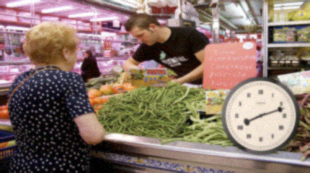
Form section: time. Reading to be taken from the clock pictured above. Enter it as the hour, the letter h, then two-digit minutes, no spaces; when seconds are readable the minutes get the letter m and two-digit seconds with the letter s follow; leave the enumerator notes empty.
8h12
